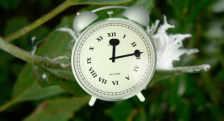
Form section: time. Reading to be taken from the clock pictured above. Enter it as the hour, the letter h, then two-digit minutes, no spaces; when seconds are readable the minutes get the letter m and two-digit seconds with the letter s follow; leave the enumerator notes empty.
12h14
